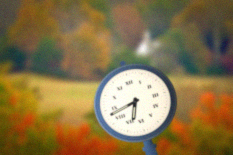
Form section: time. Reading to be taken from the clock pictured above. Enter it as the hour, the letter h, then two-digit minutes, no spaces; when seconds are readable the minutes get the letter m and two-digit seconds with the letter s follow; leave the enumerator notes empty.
6h43
